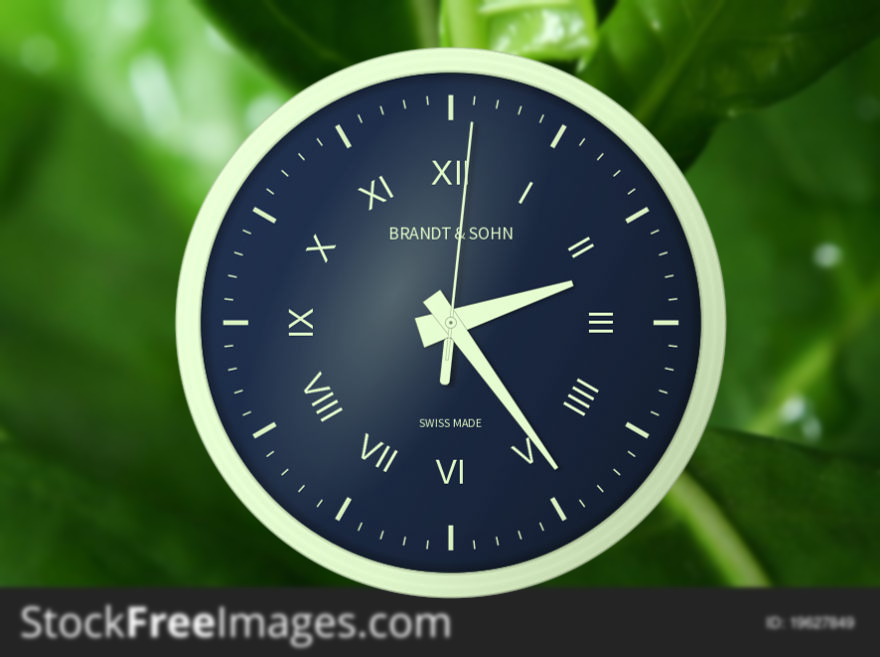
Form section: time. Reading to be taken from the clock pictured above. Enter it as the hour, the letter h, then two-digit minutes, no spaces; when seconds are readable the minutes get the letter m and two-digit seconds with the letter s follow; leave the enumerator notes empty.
2h24m01s
